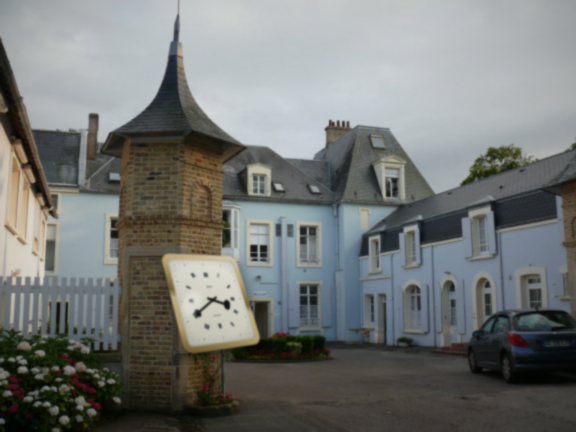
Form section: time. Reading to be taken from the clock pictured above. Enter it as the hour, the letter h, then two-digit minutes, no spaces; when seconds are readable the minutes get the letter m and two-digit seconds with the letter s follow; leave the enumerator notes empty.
3h40
